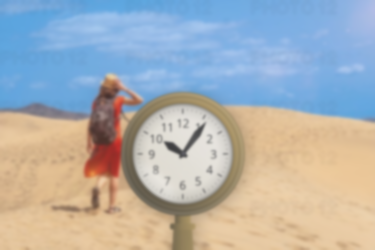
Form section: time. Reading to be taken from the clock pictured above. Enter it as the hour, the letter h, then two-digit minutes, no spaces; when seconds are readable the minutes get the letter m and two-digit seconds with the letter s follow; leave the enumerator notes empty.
10h06
